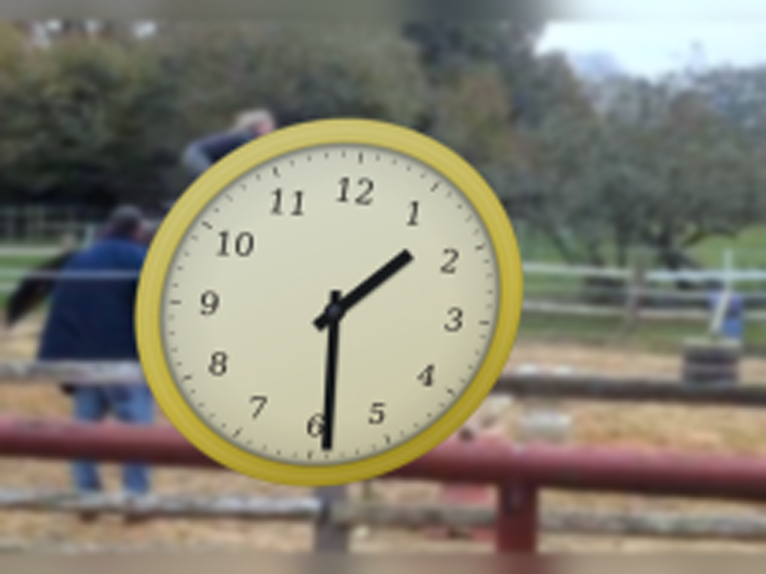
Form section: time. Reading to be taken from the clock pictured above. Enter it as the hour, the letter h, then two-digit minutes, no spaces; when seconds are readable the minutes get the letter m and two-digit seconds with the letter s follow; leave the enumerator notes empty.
1h29
